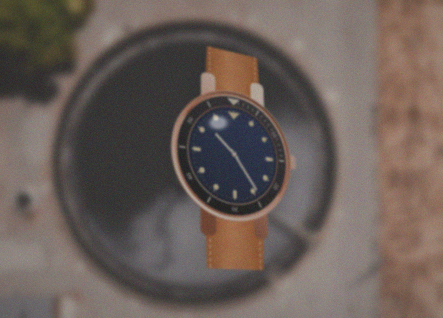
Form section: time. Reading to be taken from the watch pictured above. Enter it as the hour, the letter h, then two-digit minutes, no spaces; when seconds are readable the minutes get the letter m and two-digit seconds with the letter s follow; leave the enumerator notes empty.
10h24
